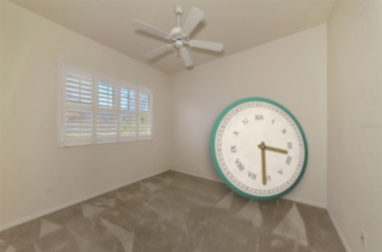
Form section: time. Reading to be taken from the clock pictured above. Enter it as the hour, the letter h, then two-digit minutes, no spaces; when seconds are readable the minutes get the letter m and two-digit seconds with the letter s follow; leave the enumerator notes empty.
3h31
